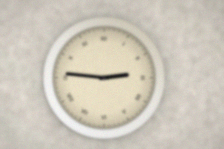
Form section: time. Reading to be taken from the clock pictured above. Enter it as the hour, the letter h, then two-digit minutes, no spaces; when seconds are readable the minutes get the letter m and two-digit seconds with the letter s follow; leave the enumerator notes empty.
2h46
